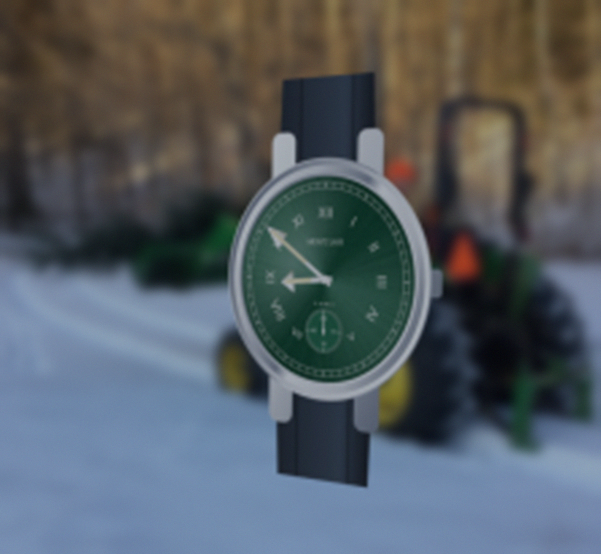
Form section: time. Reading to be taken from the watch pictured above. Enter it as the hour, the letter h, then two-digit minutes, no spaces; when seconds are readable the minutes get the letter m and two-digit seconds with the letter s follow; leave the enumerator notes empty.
8h51
